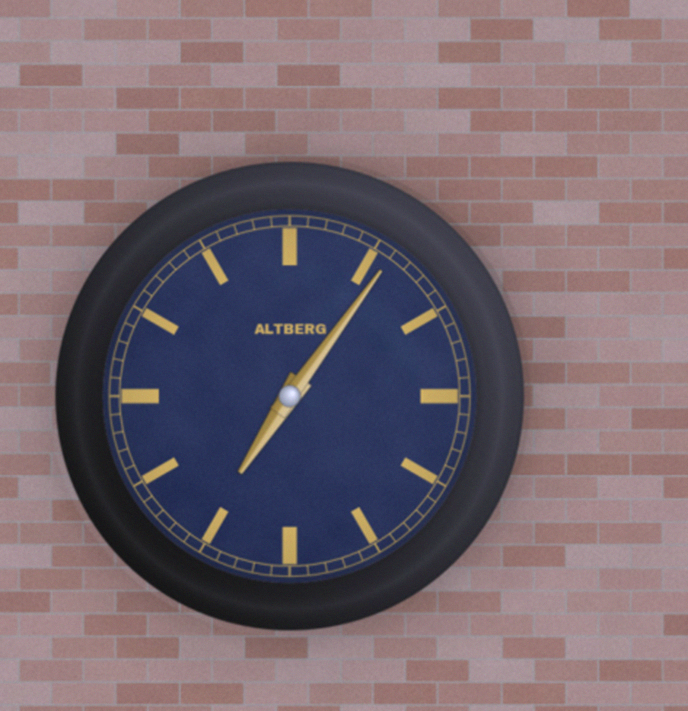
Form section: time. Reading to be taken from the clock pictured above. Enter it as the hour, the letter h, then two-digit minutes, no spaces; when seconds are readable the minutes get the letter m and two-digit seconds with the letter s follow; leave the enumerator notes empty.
7h06
